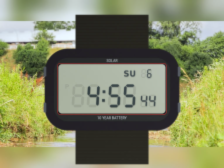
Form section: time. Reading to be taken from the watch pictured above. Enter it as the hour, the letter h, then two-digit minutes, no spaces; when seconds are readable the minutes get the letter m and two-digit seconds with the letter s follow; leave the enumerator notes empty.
4h55m44s
